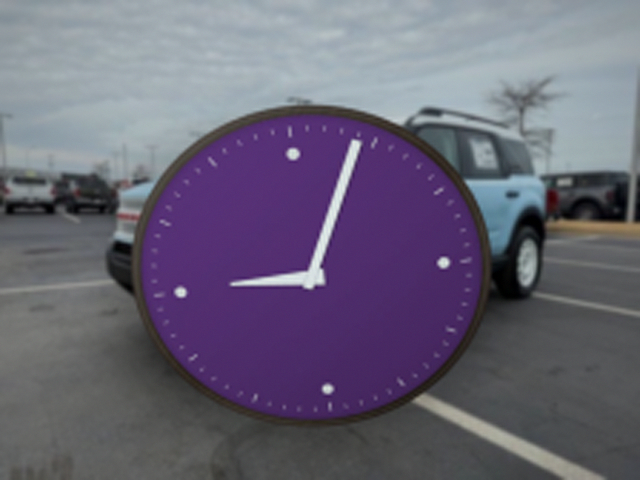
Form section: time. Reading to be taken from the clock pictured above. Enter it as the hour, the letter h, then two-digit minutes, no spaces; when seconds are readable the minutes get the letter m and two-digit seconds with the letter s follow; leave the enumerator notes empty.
9h04
